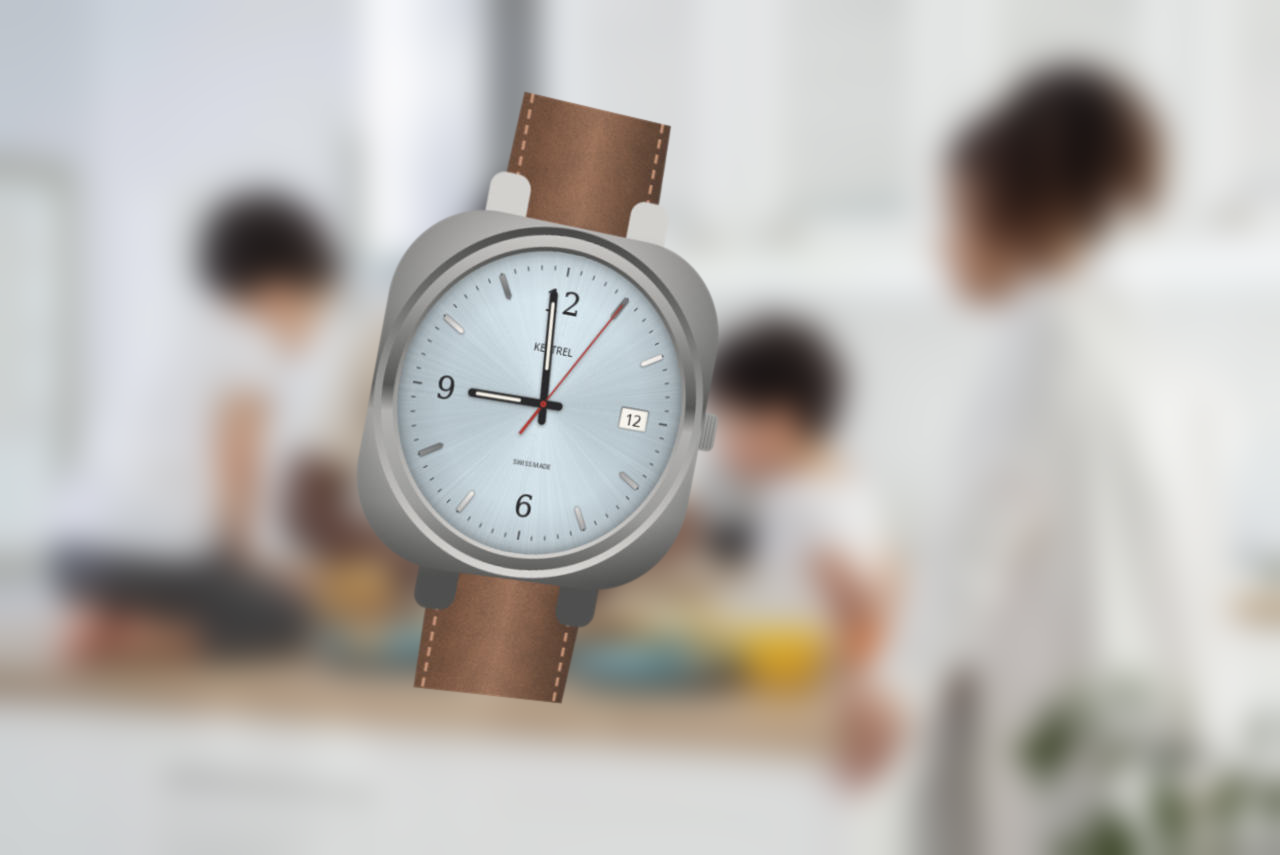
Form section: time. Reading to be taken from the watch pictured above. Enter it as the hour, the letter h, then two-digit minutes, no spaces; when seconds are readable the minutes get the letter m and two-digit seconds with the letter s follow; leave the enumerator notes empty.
8h59m05s
